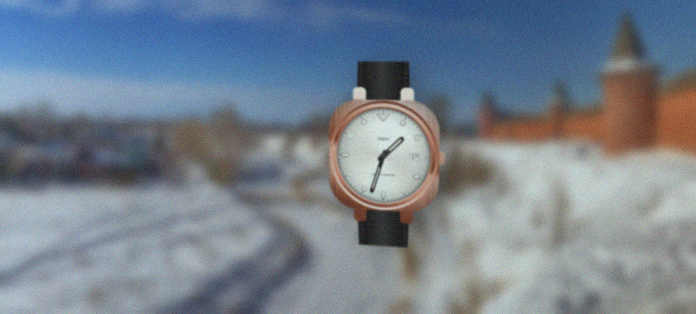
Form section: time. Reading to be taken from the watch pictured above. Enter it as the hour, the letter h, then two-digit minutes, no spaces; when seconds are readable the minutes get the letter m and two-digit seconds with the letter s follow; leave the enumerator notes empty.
1h33
